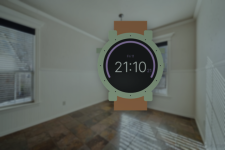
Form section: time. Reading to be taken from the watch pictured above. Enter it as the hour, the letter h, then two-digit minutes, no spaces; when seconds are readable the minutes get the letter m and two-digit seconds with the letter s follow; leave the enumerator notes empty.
21h10
